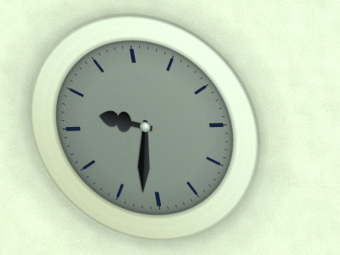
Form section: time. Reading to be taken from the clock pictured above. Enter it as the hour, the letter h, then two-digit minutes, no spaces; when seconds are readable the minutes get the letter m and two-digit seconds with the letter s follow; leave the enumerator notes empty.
9h32
